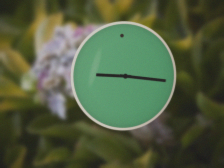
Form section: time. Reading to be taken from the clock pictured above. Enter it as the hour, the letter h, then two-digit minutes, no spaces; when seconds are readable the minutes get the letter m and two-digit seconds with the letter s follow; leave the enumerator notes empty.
9h17
